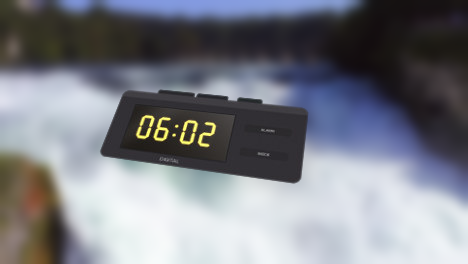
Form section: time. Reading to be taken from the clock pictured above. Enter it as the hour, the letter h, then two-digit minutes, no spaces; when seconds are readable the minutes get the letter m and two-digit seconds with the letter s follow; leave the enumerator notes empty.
6h02
